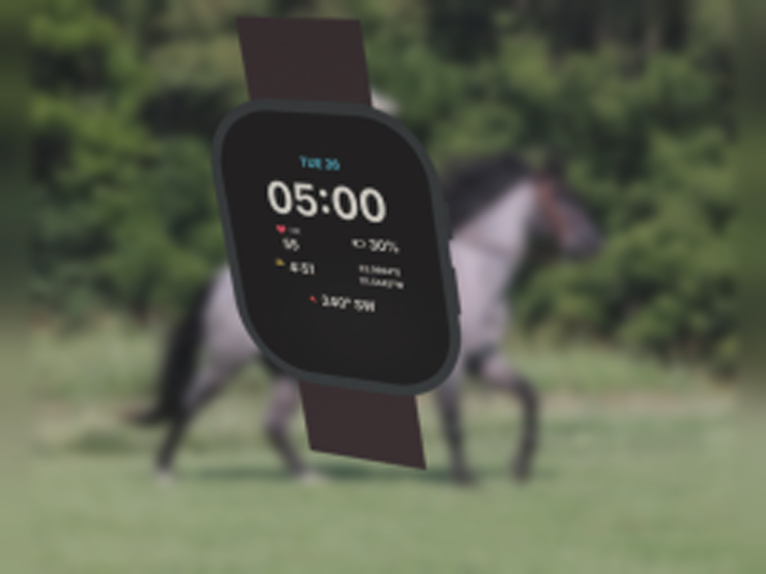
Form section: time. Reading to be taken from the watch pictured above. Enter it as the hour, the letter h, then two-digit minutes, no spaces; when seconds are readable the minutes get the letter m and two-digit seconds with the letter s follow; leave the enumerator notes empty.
5h00
